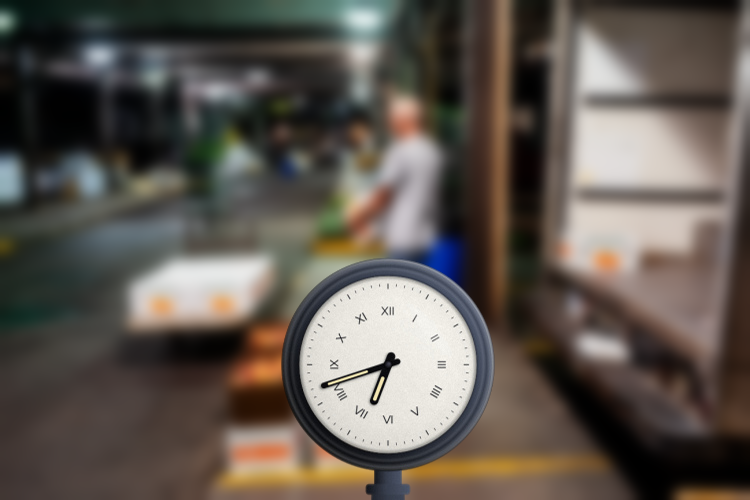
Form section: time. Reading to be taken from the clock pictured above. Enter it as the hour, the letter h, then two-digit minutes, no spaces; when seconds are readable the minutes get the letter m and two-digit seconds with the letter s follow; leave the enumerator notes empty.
6h42
